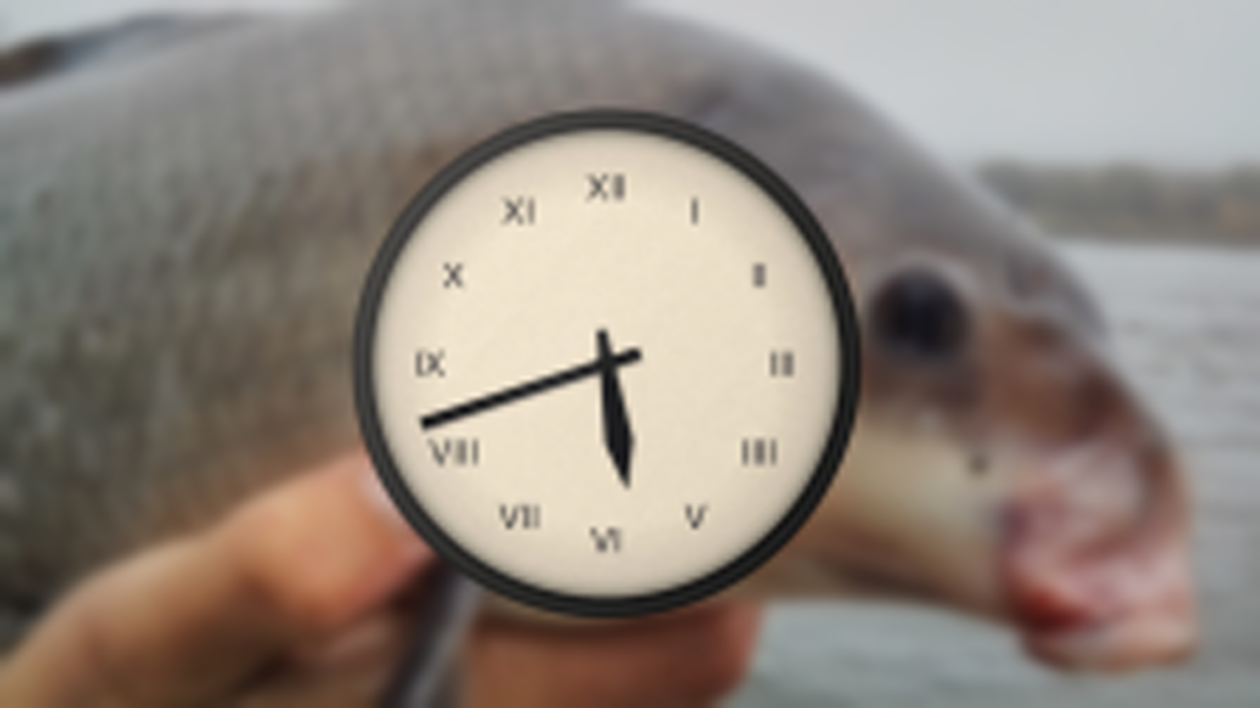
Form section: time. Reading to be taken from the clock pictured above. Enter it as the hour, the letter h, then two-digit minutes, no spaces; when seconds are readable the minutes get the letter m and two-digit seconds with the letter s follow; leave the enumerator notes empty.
5h42
